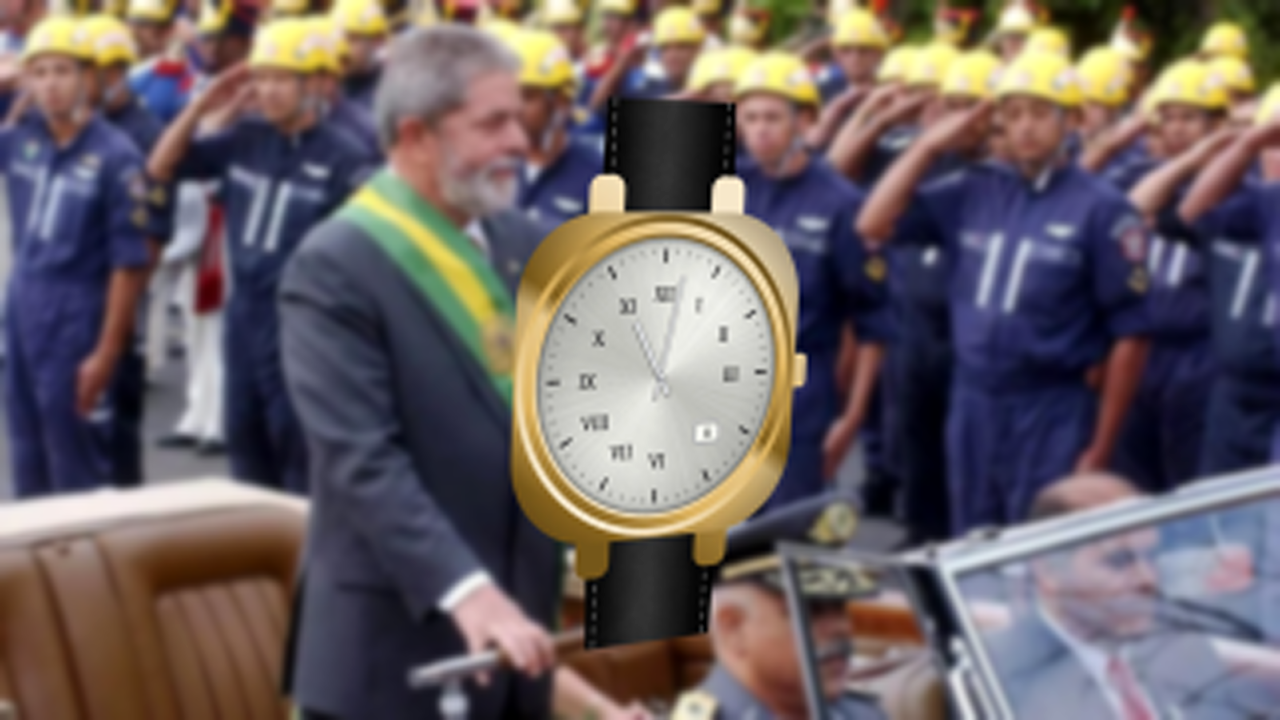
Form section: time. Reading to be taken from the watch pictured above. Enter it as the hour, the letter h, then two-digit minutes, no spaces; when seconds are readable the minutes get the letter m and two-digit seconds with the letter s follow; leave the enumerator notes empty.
11h02
